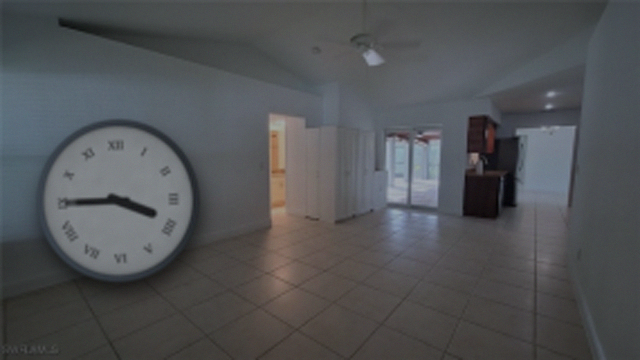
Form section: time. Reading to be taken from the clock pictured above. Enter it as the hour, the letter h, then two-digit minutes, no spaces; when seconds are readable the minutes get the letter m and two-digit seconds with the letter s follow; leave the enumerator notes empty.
3h45
